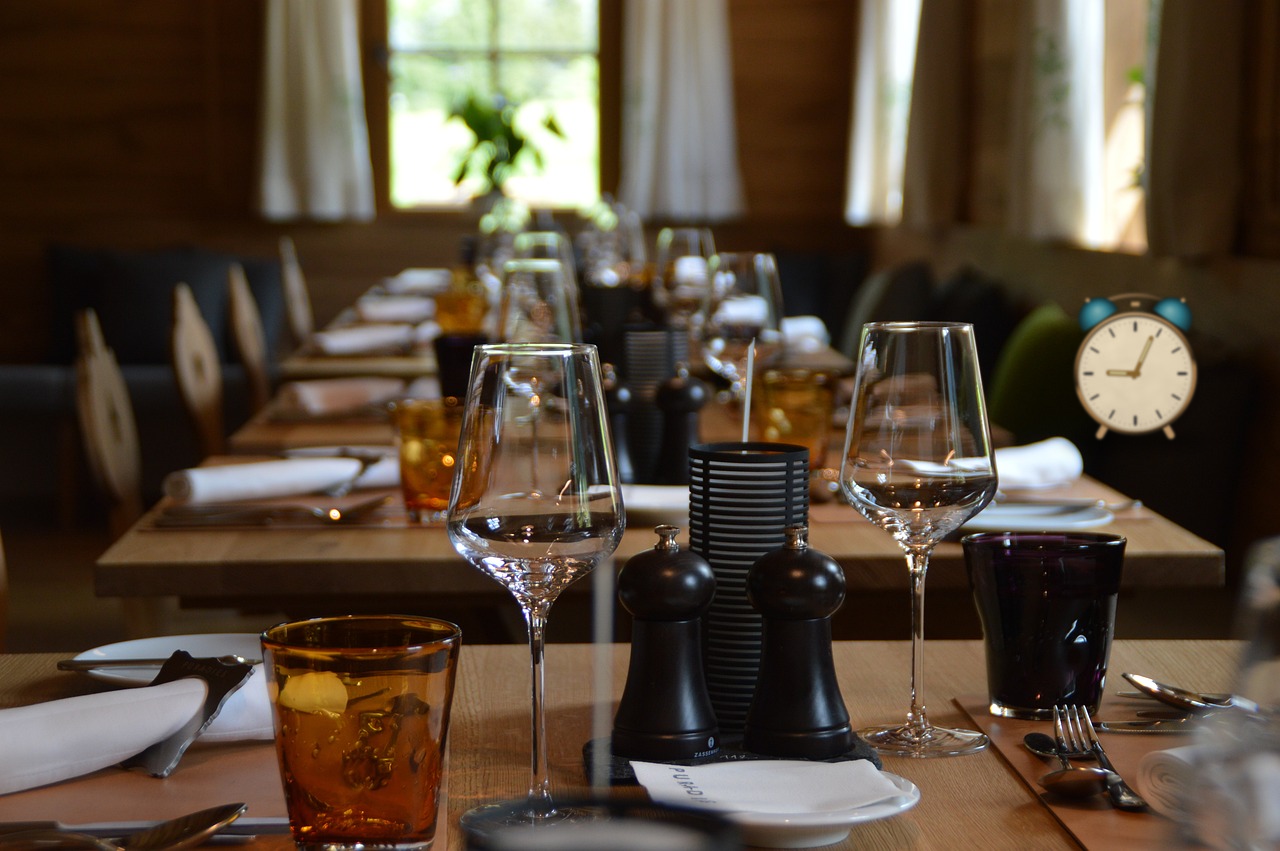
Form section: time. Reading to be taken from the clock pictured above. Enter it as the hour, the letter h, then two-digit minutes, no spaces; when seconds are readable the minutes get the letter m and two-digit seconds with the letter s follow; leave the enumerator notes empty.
9h04
